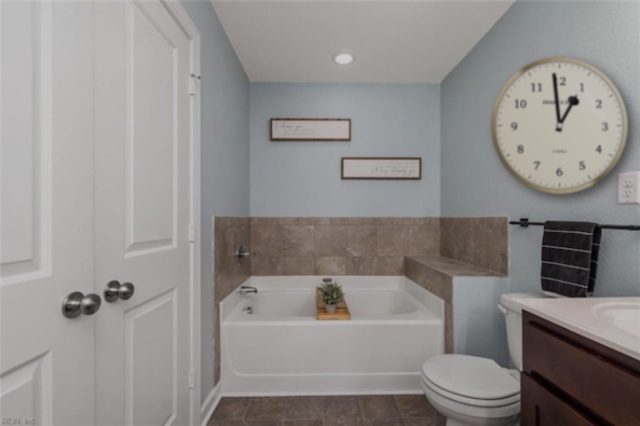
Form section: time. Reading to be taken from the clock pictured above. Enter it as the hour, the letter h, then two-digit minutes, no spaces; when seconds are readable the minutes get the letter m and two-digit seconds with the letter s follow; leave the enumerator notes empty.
12h59
